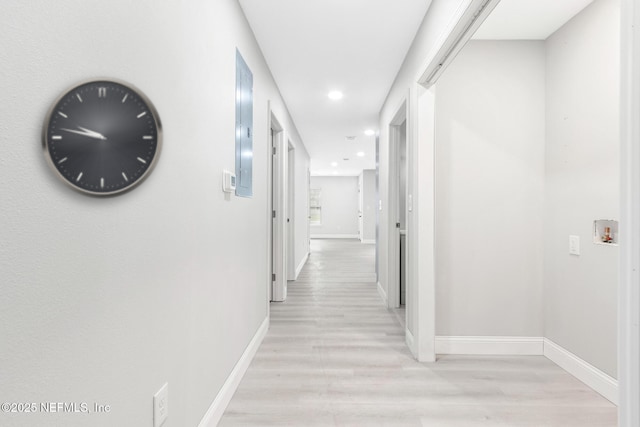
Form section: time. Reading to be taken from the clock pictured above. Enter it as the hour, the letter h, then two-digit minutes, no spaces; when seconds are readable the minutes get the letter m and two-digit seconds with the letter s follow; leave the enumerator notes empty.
9h47
